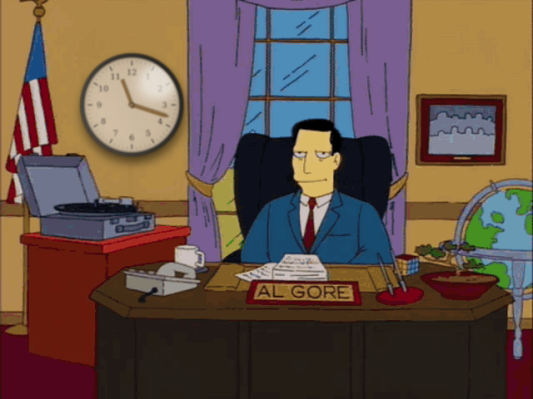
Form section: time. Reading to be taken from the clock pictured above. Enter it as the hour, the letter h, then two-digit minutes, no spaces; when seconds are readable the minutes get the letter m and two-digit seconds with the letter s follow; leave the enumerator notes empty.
11h18
